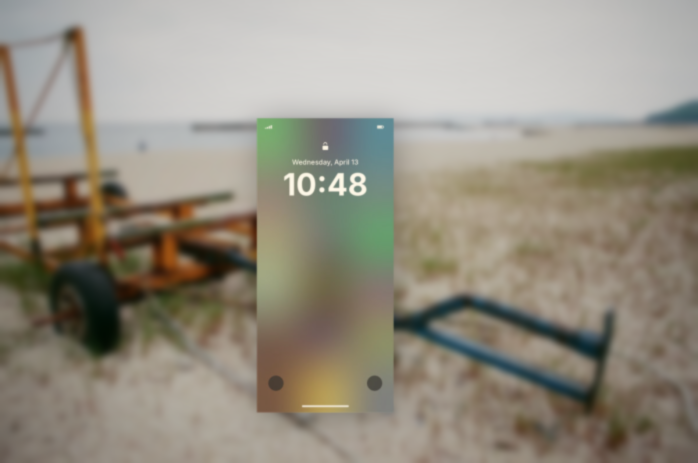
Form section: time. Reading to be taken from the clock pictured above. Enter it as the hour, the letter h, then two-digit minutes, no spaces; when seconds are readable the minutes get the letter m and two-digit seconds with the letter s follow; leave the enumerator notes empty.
10h48
